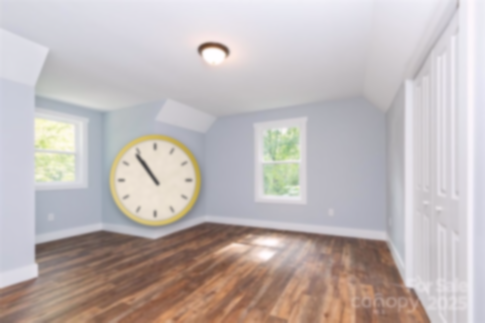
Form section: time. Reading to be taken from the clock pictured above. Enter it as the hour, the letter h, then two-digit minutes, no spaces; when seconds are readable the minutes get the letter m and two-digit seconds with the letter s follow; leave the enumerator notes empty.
10h54
